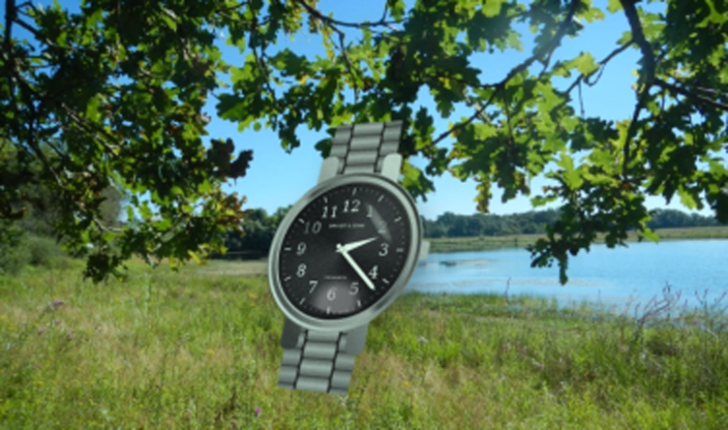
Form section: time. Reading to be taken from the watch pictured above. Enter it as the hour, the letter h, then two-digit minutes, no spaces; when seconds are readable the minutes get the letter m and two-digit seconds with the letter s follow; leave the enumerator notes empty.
2h22
